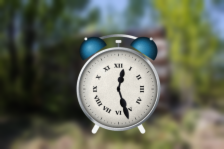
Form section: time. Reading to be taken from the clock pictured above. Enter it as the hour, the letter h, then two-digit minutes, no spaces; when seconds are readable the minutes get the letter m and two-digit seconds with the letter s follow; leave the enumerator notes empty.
12h27
